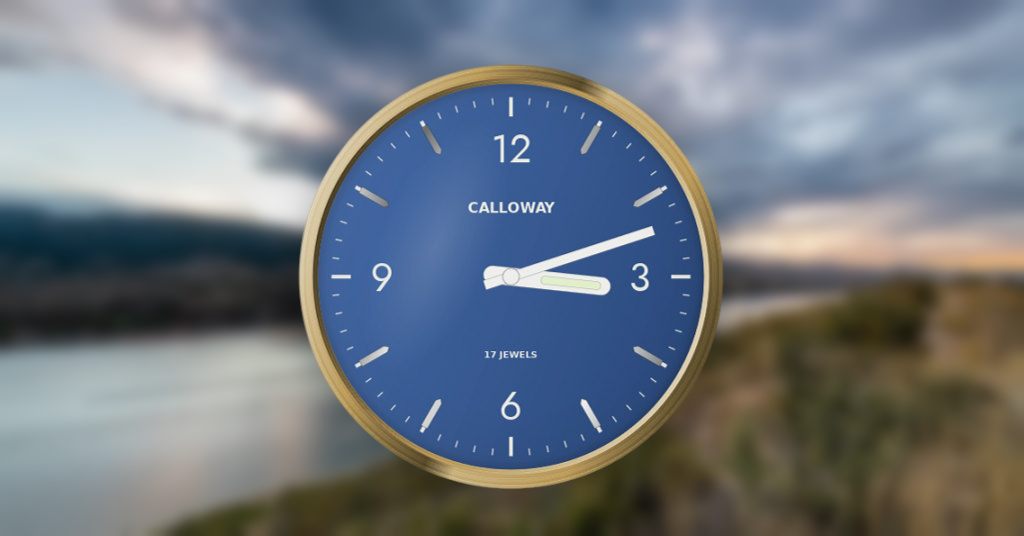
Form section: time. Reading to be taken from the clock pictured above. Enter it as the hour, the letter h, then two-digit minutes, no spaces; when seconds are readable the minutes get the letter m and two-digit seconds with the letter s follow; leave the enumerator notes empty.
3h12
